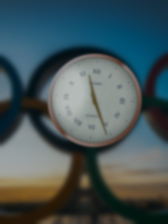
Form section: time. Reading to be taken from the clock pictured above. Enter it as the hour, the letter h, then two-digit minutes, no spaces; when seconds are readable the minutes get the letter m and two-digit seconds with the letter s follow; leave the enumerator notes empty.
11h26
